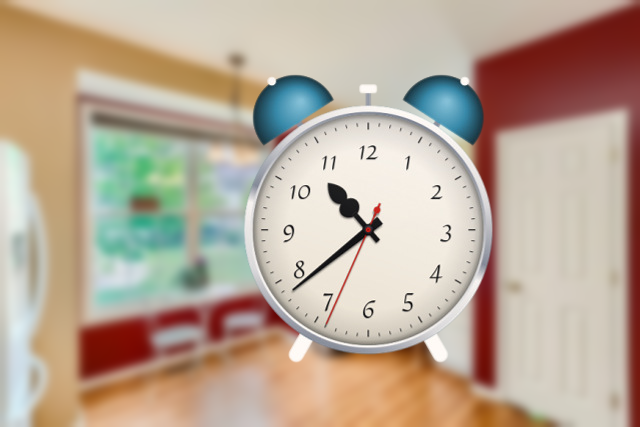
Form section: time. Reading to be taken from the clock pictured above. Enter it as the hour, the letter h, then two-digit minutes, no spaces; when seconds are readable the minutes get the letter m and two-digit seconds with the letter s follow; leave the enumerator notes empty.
10h38m34s
